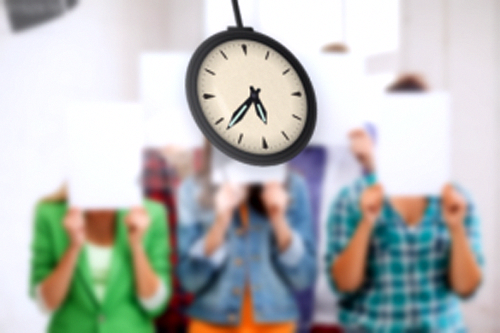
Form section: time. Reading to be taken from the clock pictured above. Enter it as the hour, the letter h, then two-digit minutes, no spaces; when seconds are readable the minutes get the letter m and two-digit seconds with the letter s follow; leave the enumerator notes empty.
5h38
